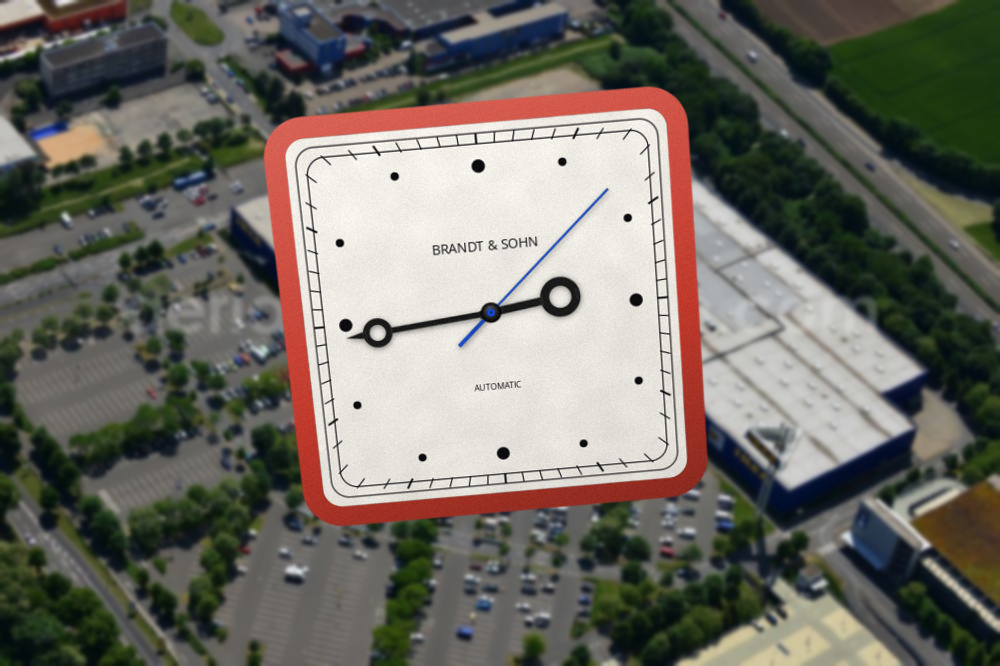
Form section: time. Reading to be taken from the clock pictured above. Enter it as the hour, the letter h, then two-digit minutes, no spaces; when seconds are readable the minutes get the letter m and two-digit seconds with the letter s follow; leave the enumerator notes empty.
2h44m08s
